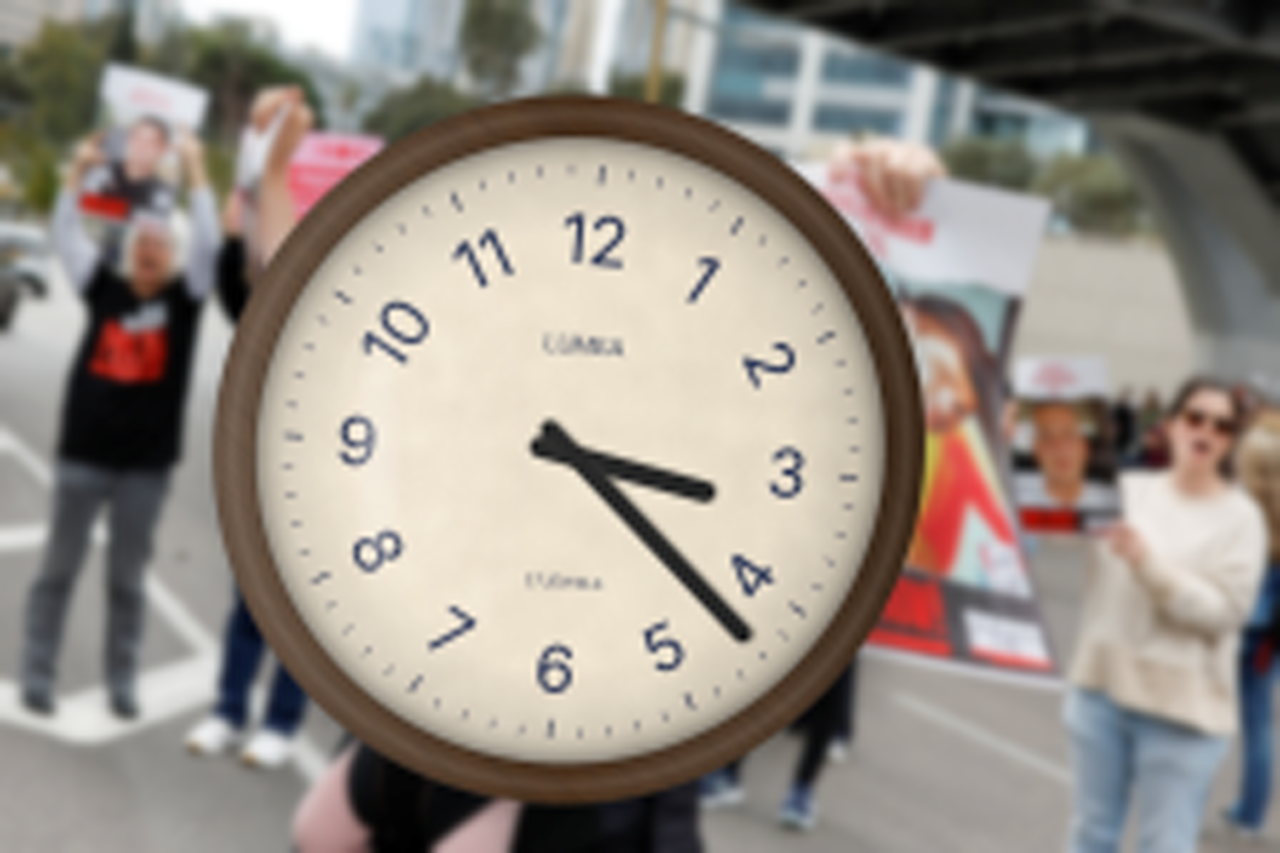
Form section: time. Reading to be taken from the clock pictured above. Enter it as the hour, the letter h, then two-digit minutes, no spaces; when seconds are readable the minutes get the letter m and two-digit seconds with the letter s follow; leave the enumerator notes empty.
3h22
